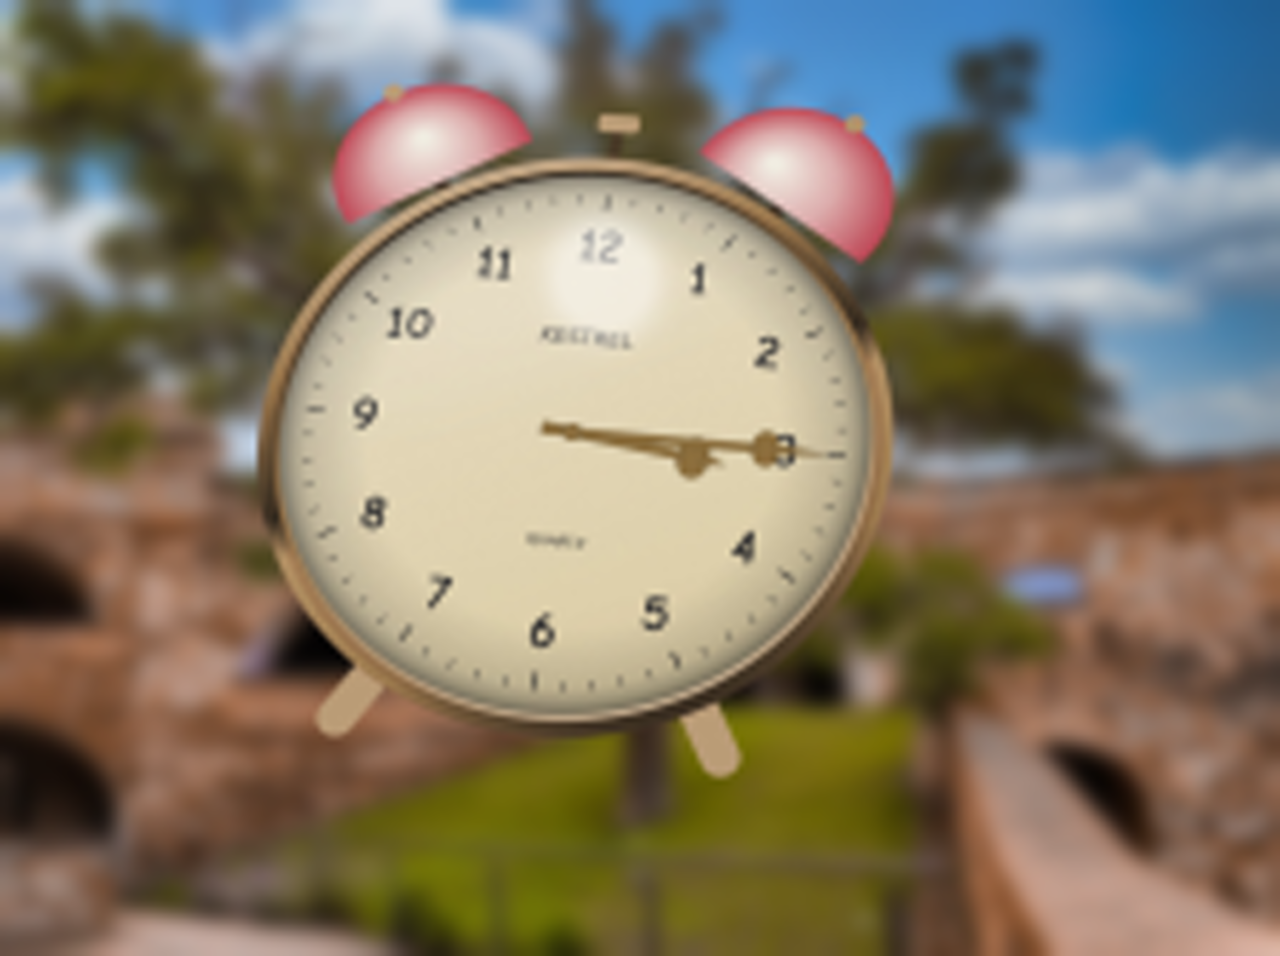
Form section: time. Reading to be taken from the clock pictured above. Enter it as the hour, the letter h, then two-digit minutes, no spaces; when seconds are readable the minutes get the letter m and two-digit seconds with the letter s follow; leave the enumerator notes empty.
3h15
